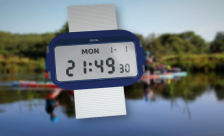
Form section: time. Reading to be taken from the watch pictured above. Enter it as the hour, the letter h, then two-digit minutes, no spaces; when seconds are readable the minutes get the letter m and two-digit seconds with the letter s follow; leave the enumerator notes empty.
21h49m30s
